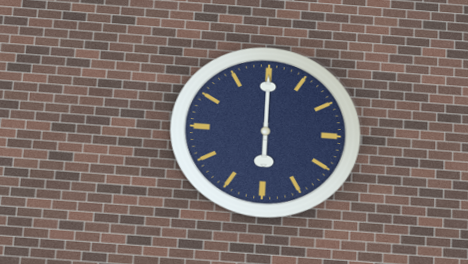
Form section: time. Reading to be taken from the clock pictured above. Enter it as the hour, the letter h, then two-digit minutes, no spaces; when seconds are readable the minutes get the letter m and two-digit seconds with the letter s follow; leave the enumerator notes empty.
6h00
